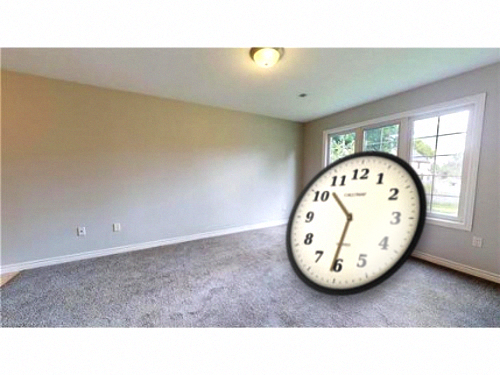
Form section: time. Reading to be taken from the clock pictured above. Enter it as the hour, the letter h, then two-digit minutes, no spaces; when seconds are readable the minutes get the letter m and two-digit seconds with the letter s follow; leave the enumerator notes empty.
10h31
